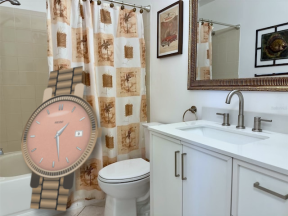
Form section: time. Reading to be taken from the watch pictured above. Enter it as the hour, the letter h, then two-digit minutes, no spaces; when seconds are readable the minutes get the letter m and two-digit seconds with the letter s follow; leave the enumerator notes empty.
1h28
